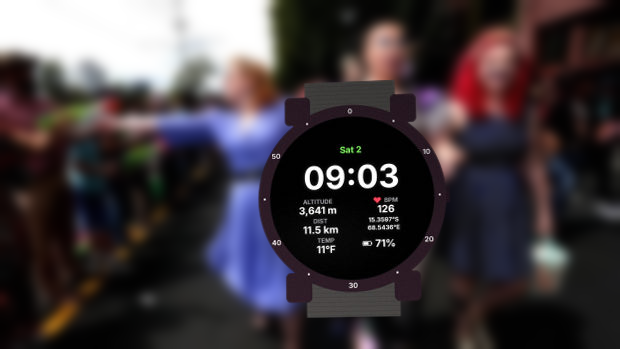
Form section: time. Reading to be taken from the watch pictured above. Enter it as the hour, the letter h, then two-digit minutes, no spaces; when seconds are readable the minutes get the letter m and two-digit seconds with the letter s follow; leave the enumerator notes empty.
9h03
